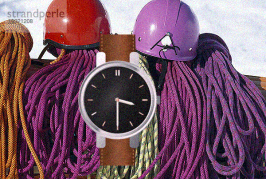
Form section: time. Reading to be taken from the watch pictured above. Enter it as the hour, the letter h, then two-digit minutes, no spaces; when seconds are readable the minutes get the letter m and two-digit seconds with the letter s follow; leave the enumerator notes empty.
3h30
